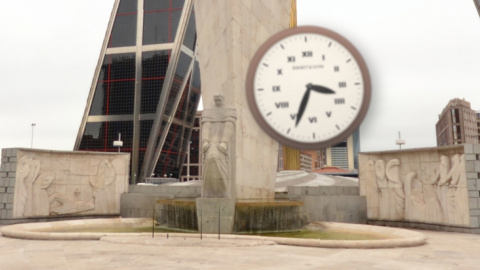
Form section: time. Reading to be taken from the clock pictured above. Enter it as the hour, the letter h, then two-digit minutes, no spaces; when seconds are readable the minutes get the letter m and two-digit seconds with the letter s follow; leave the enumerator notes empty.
3h34
